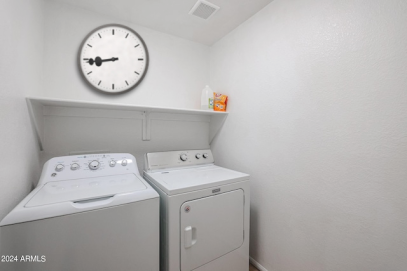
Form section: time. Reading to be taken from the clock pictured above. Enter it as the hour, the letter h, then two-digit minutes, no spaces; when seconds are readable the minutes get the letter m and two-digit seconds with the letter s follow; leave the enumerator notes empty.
8h44
